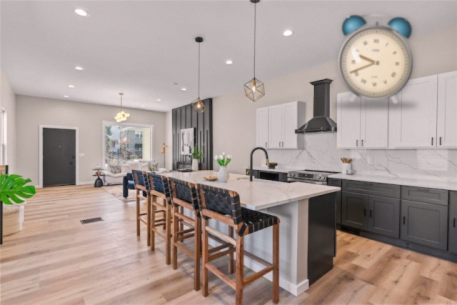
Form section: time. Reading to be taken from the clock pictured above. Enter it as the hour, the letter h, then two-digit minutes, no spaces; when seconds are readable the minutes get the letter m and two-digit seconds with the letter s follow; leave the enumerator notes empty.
9h41
